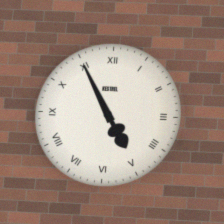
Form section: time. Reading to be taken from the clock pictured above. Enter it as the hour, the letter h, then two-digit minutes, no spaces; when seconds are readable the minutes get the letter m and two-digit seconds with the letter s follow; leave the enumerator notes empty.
4h55
